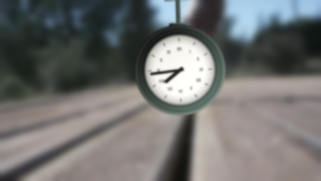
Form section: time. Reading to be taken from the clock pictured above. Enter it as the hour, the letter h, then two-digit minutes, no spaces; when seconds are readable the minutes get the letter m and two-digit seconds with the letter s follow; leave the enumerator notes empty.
7h44
